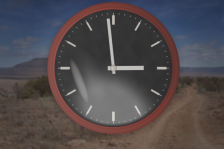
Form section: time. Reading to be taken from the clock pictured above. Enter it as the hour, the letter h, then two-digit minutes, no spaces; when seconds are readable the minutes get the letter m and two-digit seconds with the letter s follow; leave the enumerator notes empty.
2h59
